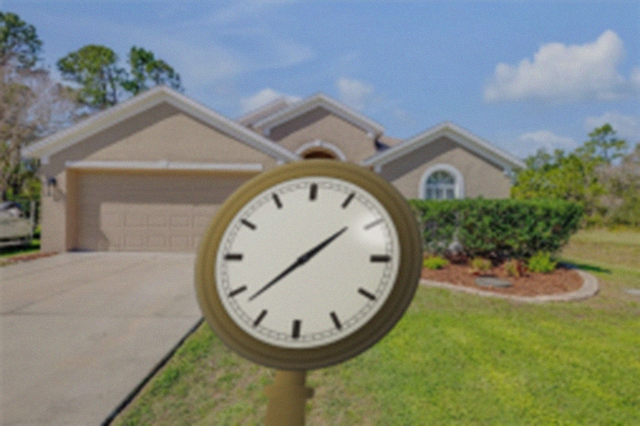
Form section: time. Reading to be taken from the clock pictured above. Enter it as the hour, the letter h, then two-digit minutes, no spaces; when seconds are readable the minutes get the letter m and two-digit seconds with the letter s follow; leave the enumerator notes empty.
1h38
